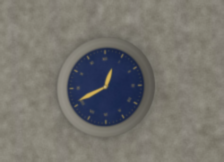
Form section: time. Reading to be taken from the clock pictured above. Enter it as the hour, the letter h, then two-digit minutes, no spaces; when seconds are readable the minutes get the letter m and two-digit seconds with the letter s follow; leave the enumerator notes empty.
12h41
